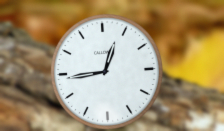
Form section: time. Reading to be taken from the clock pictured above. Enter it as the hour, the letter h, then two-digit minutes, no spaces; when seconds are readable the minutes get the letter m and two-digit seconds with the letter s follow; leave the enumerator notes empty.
12h44
